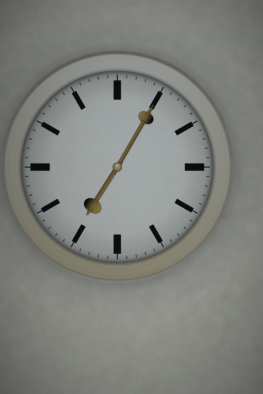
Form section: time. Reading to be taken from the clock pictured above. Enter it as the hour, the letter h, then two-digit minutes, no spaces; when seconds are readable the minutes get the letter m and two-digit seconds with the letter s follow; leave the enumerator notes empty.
7h05
